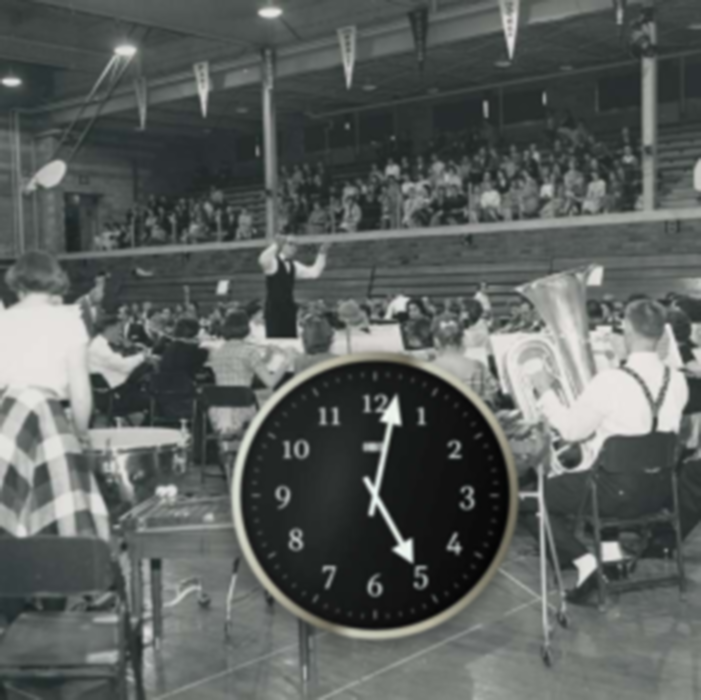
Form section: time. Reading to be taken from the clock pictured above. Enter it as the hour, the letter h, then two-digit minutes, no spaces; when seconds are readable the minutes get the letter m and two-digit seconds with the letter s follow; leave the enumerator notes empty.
5h02
